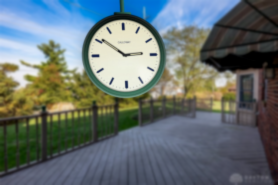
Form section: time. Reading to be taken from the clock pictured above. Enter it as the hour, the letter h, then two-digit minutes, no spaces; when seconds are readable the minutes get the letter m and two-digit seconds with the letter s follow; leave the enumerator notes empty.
2h51
